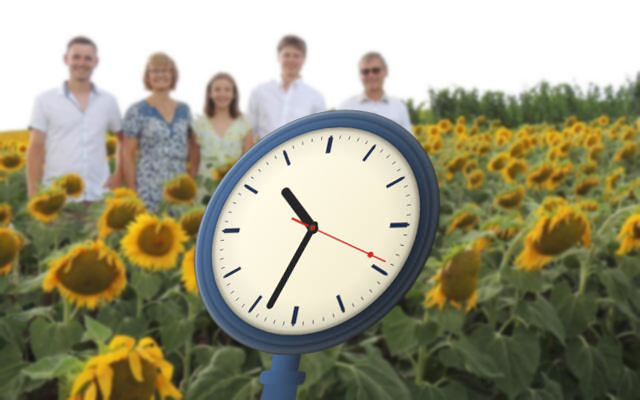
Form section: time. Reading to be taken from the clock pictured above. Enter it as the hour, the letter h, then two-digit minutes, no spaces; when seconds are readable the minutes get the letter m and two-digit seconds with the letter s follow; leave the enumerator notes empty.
10h33m19s
